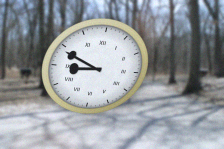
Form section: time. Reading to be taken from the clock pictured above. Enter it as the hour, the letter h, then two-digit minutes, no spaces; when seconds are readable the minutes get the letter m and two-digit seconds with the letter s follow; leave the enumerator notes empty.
8h49
